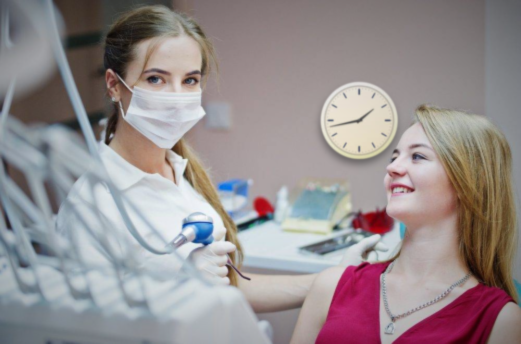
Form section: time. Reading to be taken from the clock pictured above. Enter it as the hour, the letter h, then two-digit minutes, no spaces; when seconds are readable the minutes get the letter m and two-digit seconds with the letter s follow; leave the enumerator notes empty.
1h43
